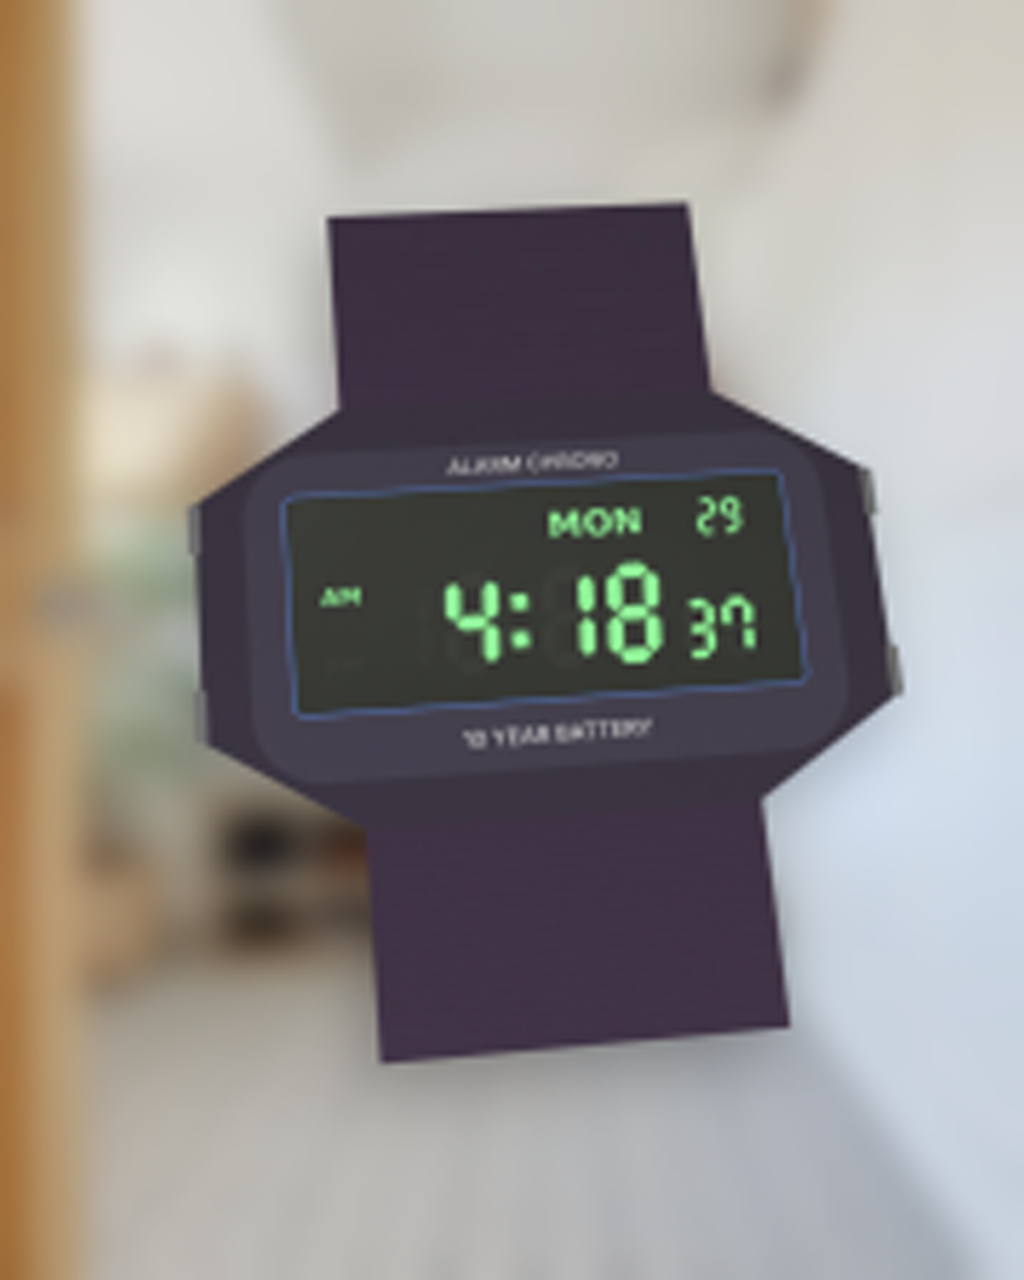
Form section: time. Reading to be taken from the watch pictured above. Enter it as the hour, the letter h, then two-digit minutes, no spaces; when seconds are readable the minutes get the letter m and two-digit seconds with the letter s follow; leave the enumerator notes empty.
4h18m37s
